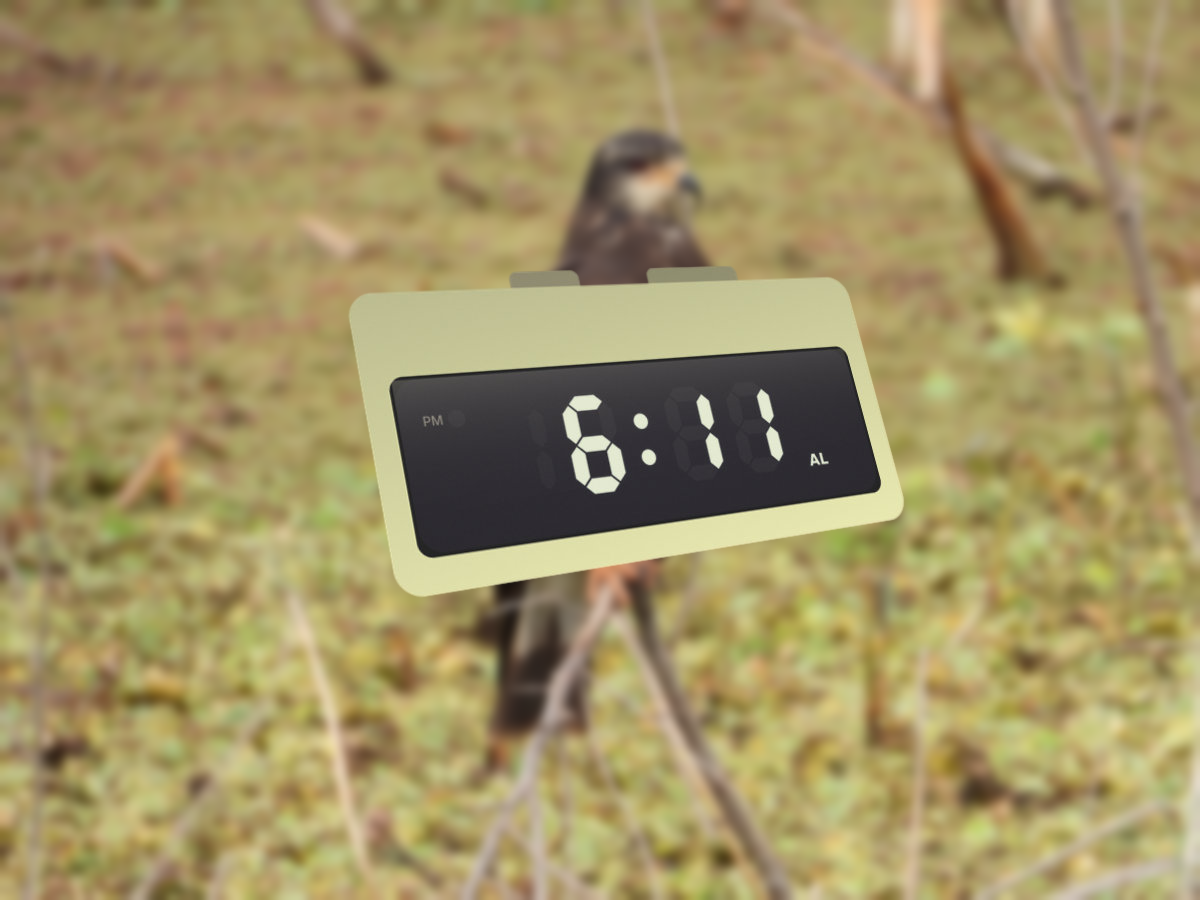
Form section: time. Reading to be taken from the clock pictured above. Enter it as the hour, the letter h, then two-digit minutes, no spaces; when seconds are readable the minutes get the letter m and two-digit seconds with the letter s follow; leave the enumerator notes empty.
6h11
